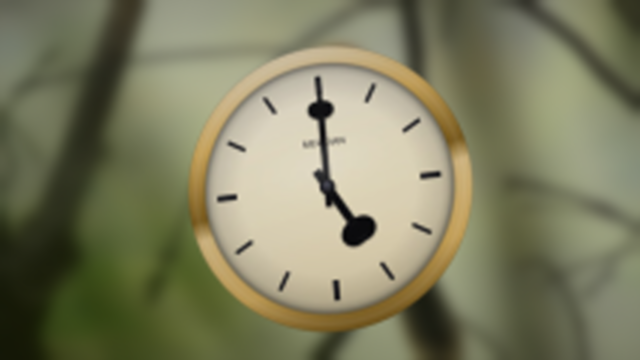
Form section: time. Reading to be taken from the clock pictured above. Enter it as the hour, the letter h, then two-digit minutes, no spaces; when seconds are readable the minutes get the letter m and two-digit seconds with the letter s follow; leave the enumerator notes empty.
5h00
